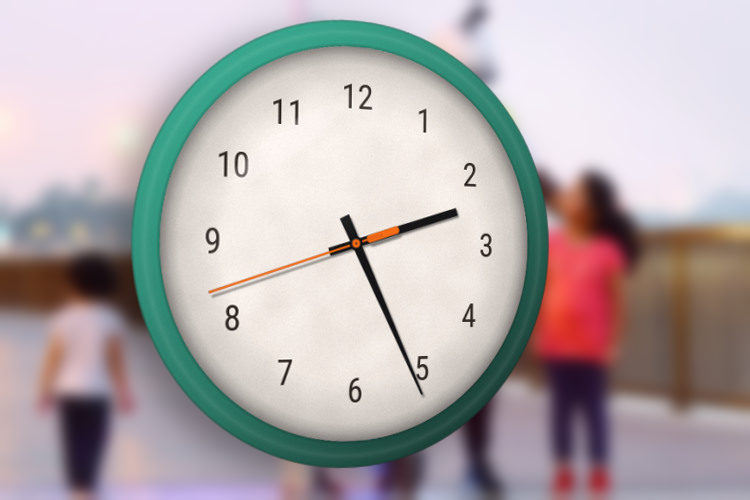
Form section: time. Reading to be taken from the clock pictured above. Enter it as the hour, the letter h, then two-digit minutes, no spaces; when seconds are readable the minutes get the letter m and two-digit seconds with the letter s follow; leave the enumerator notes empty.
2h25m42s
